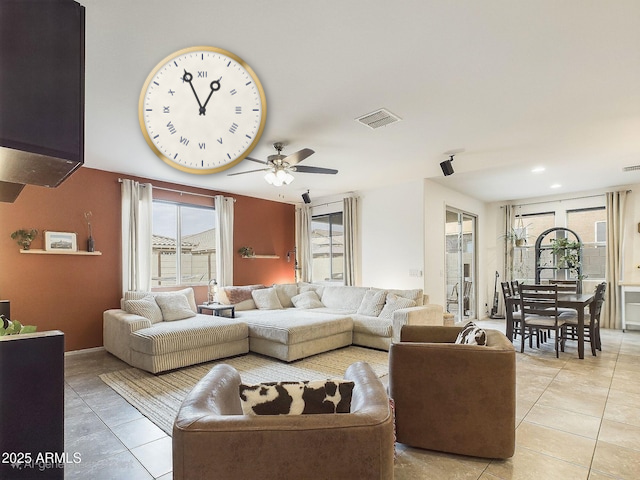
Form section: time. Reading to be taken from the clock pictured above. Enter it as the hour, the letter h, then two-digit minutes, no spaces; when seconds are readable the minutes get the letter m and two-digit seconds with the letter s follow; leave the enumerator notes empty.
12h56
